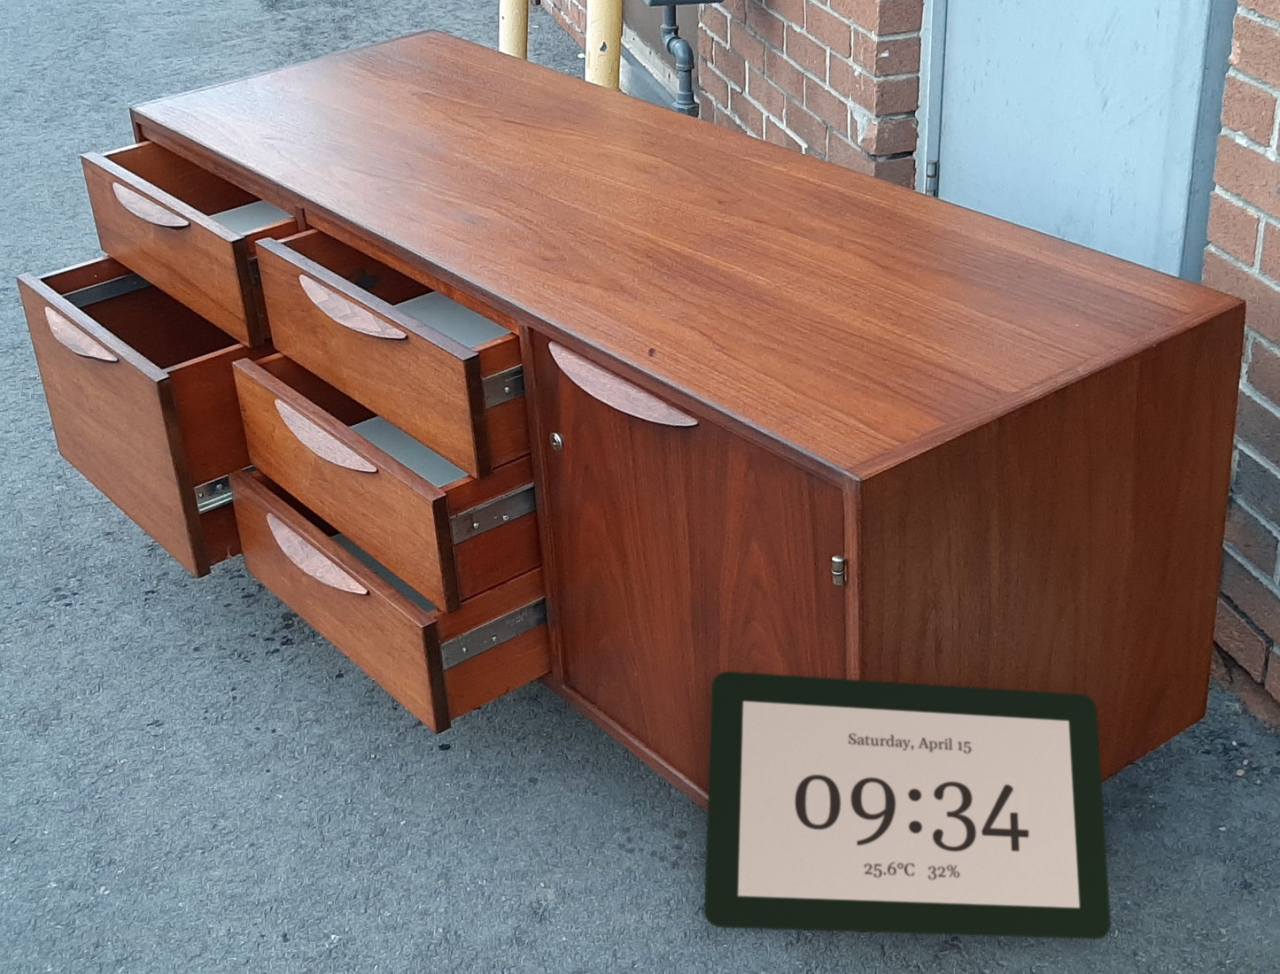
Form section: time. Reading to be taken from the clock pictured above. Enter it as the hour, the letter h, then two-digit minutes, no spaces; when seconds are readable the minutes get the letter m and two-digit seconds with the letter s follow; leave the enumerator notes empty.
9h34
